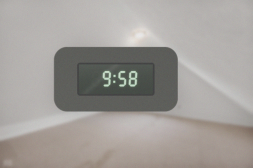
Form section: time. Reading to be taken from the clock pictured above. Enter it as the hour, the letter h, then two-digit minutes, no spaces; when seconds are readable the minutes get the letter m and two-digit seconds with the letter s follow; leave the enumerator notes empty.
9h58
